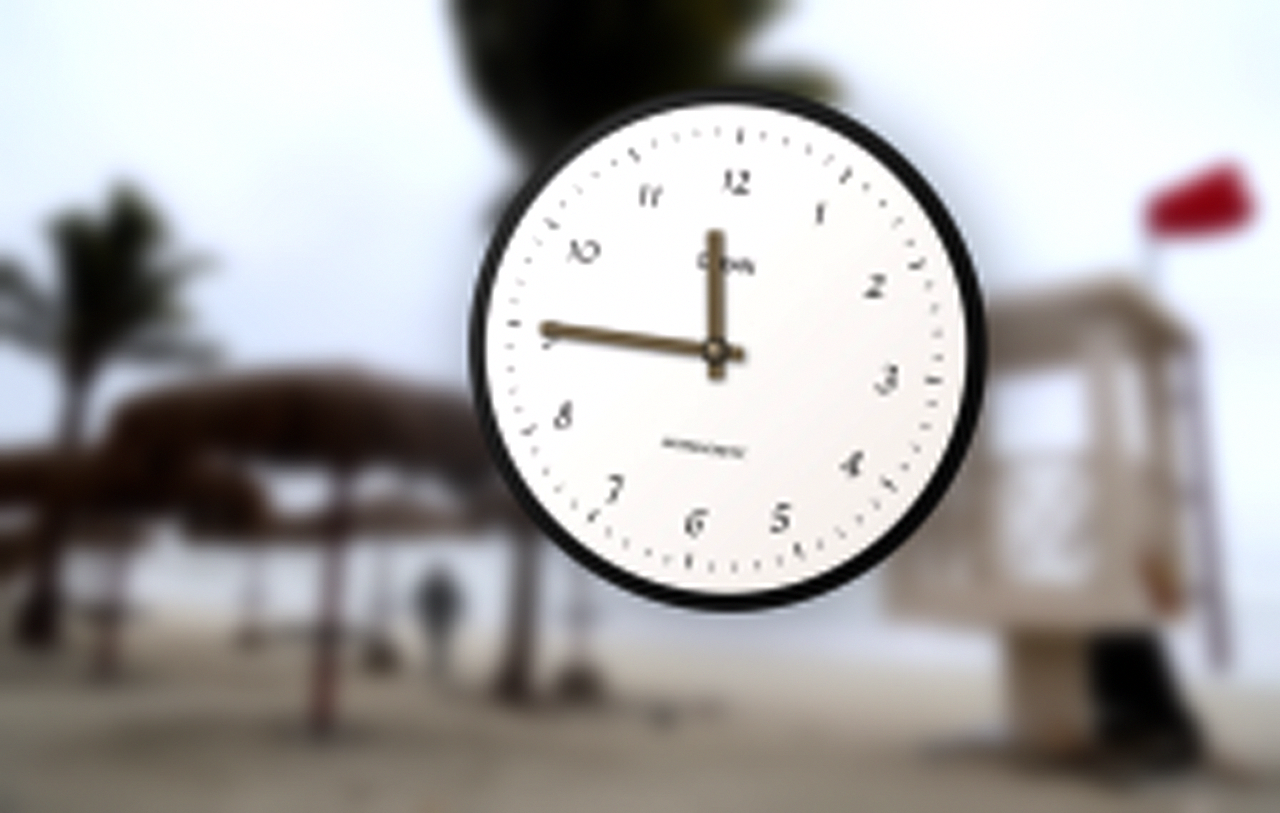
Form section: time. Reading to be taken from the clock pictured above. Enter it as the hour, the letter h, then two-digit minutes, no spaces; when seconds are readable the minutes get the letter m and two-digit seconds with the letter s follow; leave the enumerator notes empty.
11h45
